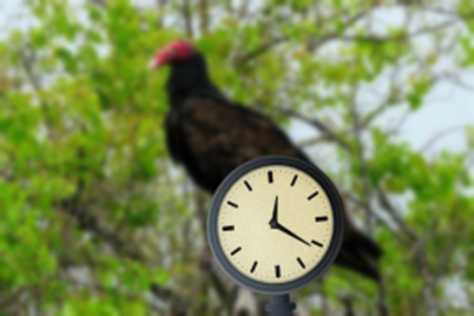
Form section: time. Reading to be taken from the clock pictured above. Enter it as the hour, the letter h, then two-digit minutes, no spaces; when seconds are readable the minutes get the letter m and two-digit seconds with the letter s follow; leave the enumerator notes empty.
12h21
